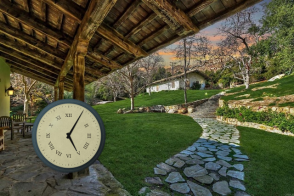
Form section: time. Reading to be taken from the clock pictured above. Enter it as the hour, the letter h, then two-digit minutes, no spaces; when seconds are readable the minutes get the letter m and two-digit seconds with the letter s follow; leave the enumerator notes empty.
5h05
